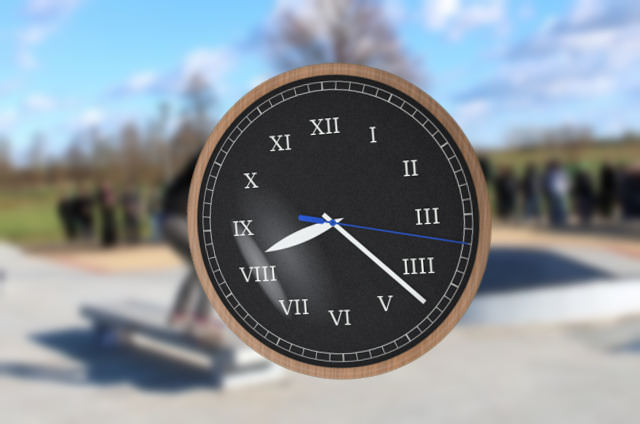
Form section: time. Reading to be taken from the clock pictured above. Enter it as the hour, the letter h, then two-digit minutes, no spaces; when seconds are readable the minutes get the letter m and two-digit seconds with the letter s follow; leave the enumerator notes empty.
8h22m17s
